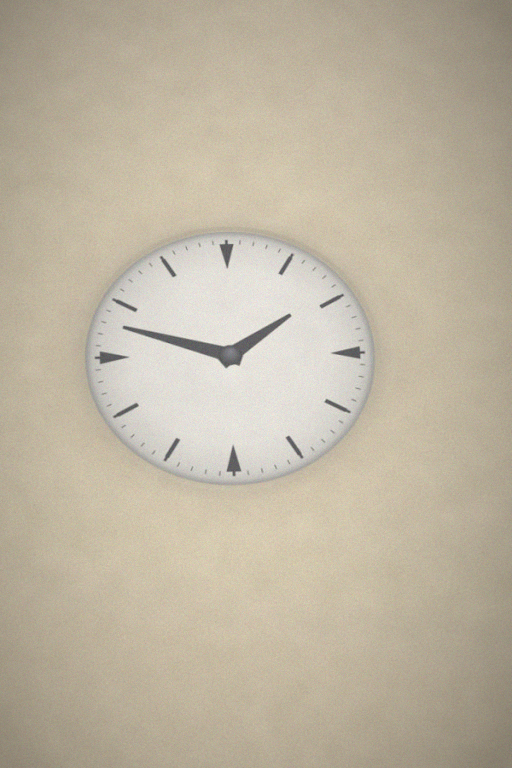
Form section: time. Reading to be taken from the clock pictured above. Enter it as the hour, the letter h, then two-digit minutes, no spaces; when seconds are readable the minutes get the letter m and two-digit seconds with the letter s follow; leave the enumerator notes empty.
1h48
